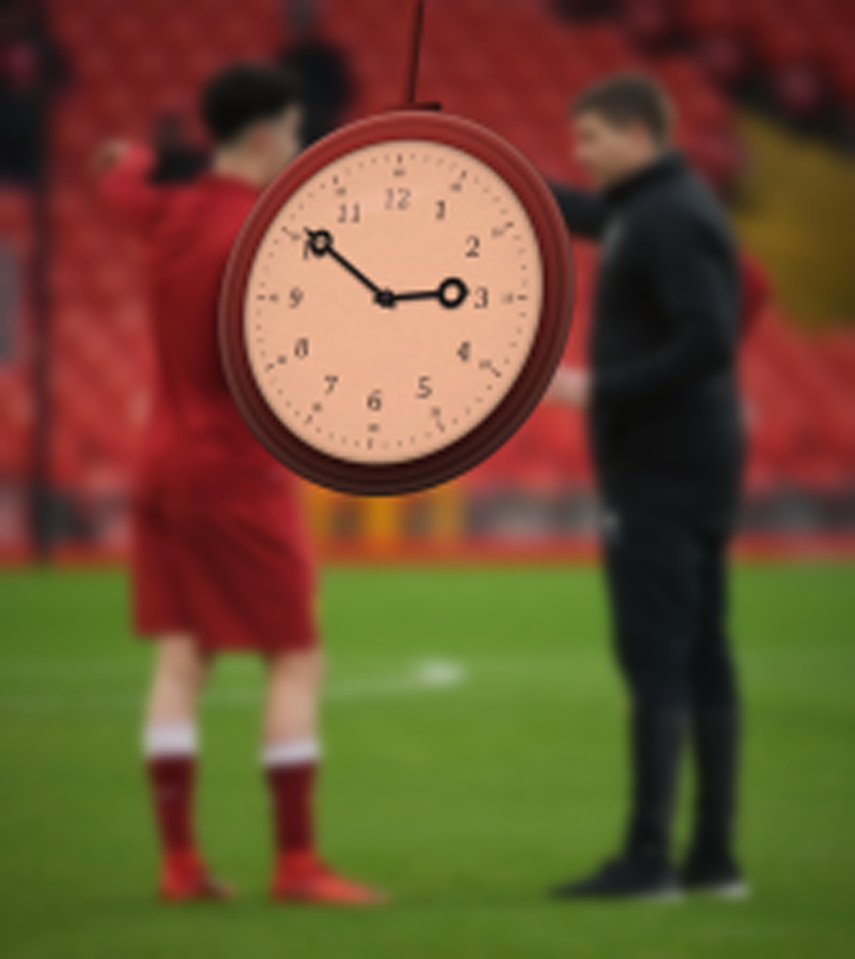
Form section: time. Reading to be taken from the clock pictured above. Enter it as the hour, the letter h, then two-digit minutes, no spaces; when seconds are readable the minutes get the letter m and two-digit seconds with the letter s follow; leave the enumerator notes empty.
2h51
